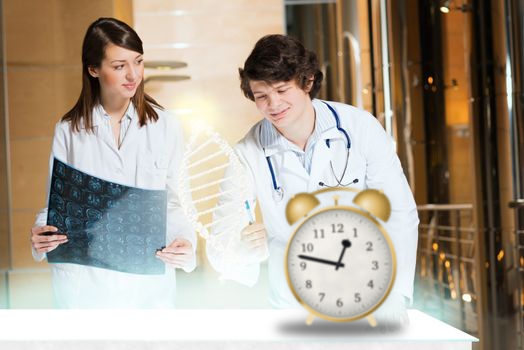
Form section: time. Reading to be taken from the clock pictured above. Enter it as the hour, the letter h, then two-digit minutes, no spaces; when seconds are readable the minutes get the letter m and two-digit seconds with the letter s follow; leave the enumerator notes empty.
12h47
